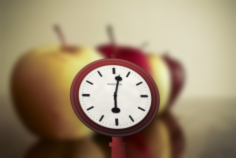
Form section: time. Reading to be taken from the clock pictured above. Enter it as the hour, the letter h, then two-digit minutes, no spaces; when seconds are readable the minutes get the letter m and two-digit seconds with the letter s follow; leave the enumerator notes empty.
6h02
